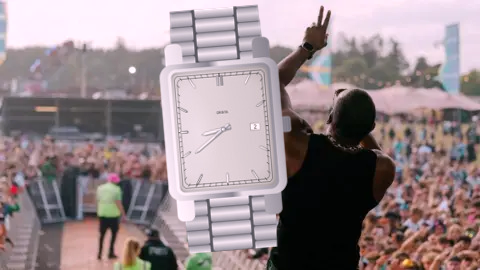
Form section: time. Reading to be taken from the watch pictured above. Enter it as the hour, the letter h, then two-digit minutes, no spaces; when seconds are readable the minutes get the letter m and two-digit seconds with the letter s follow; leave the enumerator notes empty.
8h39
